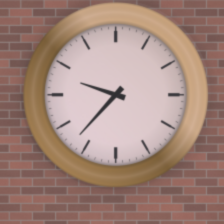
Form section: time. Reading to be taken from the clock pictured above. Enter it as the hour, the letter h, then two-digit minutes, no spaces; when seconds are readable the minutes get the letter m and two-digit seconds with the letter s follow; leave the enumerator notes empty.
9h37
